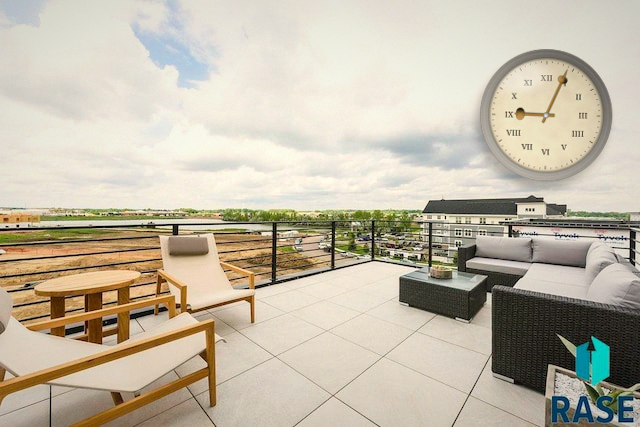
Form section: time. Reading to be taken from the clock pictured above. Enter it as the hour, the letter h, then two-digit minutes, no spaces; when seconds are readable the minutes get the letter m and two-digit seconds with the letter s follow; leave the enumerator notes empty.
9h04
